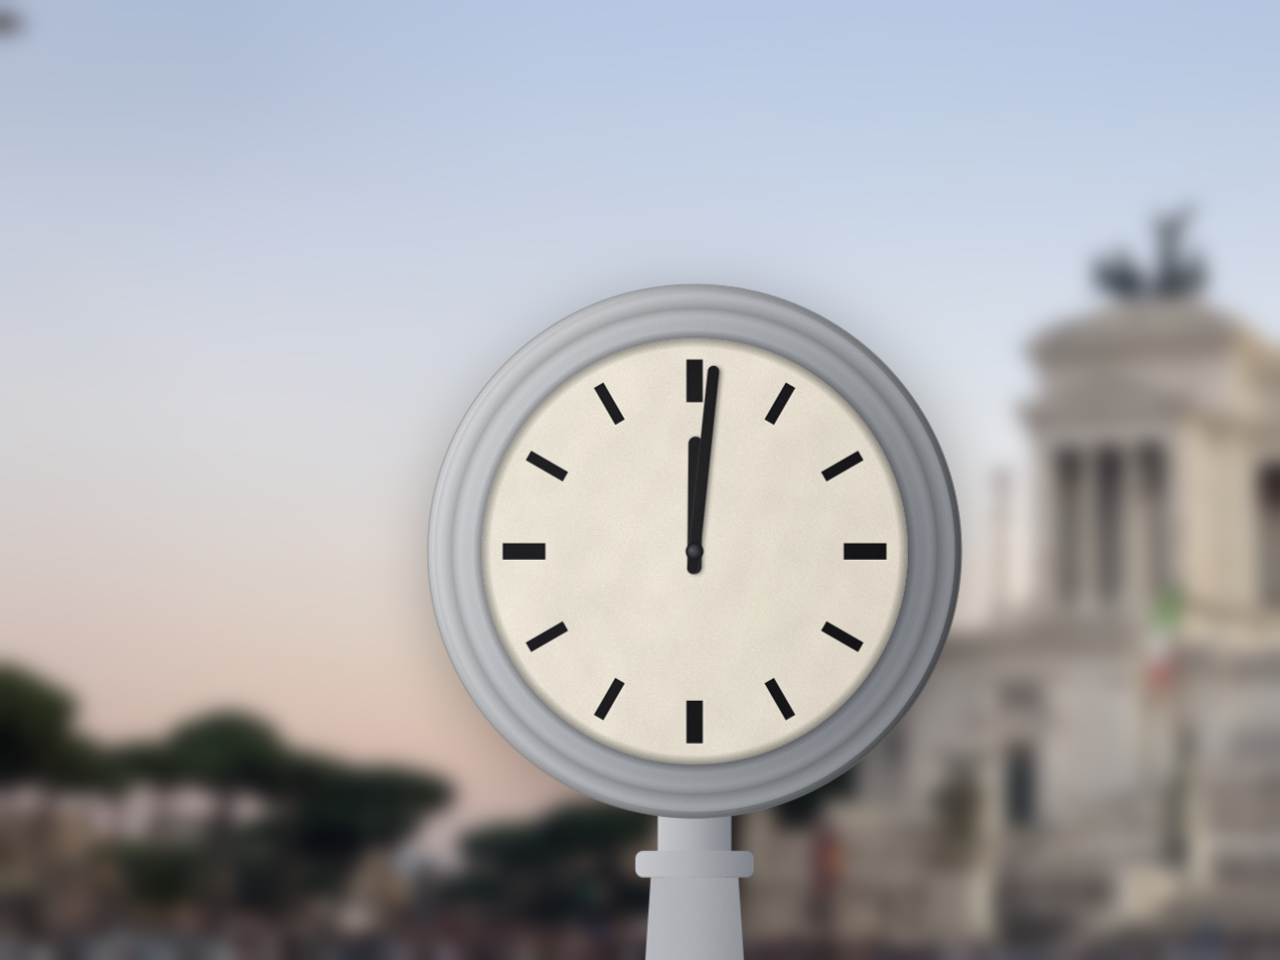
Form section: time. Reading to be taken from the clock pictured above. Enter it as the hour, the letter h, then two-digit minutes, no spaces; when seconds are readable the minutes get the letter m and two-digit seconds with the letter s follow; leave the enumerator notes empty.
12h01
